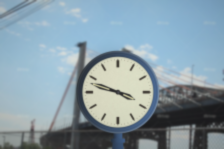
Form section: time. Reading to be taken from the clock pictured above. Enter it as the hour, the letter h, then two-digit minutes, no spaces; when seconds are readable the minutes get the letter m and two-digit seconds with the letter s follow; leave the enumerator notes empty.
3h48
